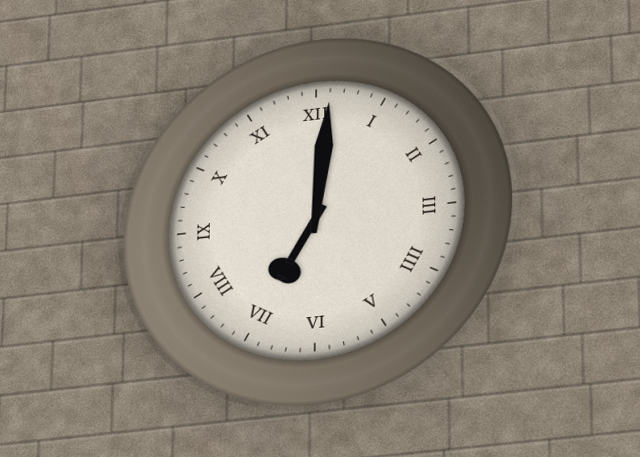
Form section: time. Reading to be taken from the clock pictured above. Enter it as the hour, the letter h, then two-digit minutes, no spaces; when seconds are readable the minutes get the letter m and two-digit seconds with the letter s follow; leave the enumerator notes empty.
7h01
